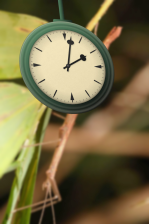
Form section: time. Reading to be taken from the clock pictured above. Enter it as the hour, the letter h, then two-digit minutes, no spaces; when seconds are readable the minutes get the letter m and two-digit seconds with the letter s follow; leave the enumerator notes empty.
2h02
